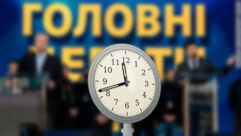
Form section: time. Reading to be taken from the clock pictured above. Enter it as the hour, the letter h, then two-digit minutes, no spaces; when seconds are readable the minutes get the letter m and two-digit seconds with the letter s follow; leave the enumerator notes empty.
11h42
